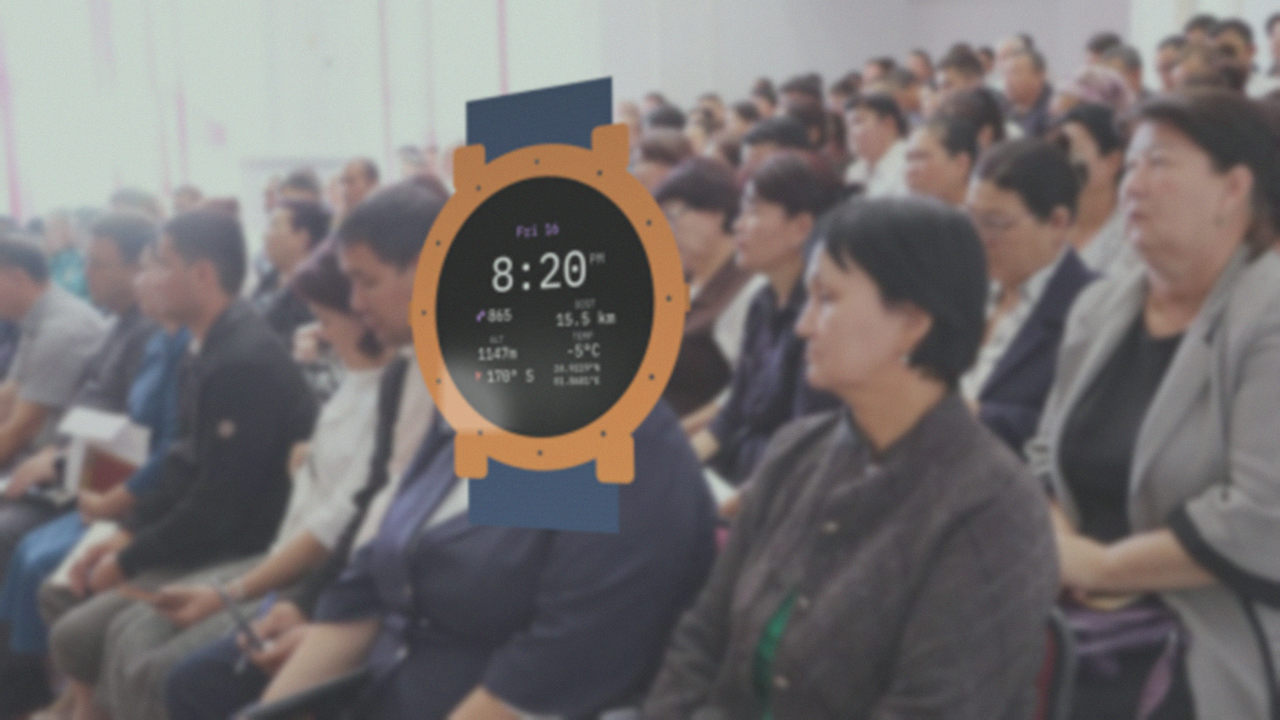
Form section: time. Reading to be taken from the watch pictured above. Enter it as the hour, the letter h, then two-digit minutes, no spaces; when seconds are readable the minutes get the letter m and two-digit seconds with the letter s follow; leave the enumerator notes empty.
8h20
